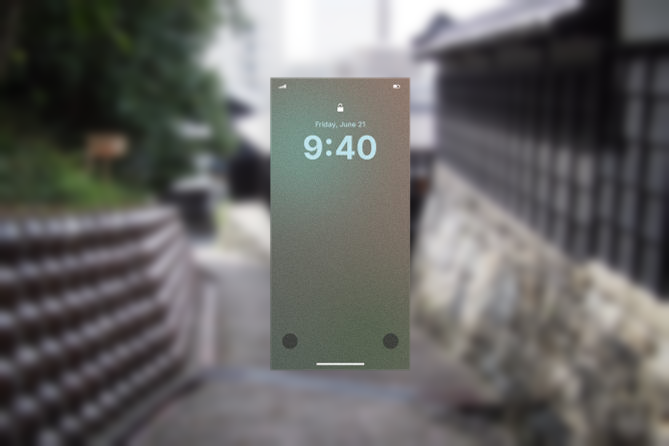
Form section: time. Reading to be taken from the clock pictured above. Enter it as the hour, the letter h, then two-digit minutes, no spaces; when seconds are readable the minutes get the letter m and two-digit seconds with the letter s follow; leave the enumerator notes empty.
9h40
